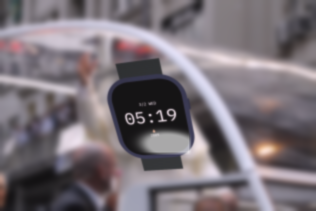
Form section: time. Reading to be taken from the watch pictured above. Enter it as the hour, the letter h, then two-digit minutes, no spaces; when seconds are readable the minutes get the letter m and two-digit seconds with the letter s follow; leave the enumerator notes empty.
5h19
